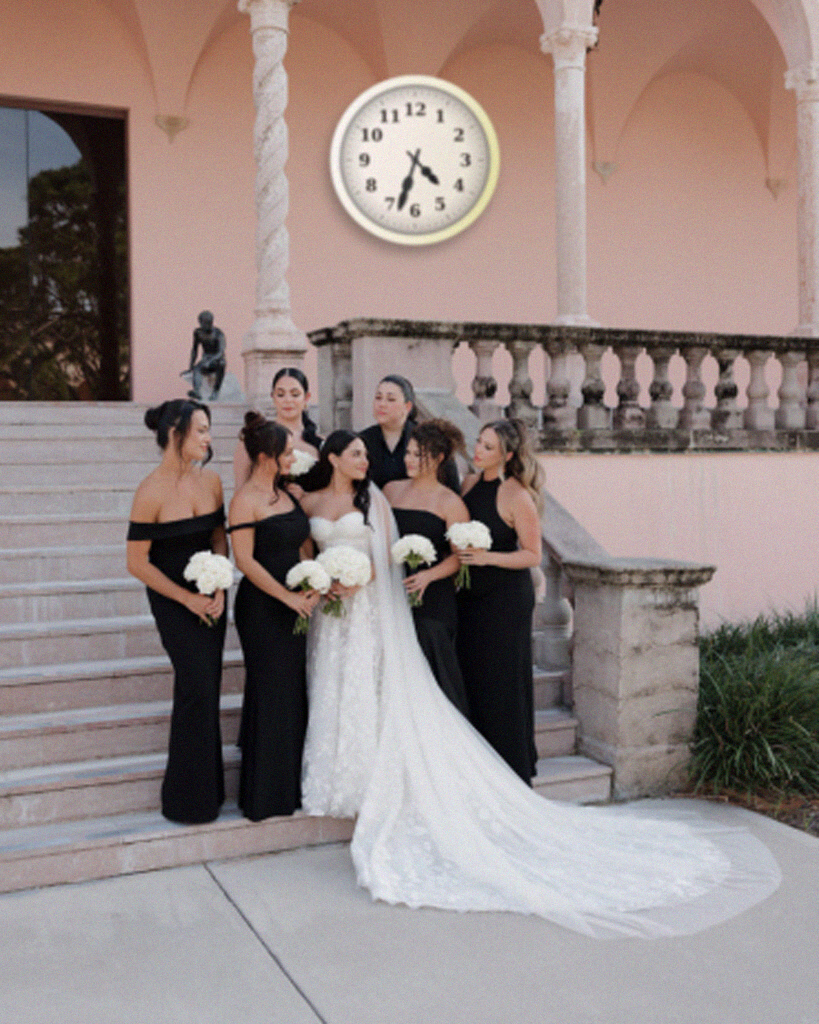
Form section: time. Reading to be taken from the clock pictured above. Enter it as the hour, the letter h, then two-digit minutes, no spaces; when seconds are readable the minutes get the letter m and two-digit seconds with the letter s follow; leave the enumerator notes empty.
4h33
